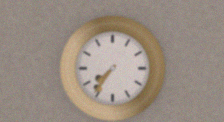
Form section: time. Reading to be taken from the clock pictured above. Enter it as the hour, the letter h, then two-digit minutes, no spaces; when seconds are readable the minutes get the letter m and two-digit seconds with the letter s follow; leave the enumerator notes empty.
7h36
